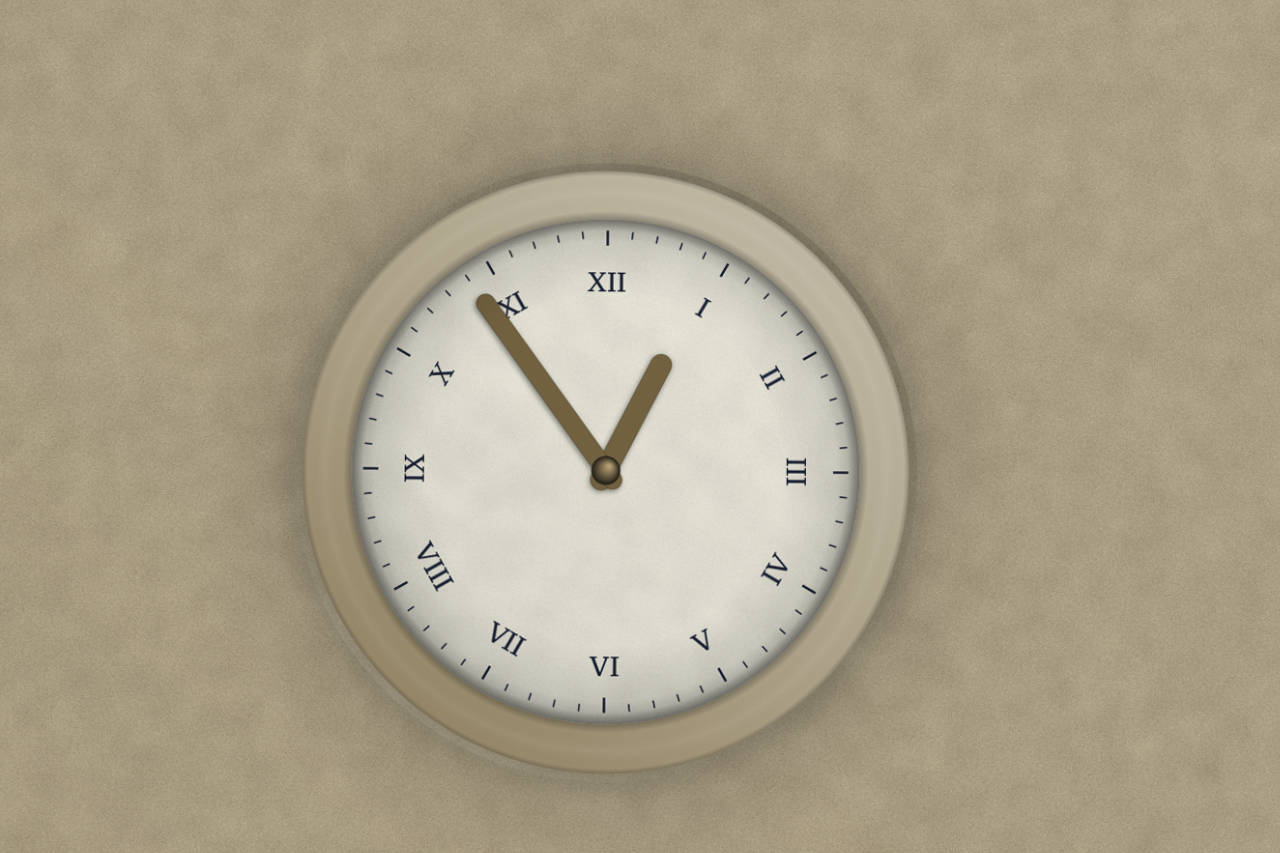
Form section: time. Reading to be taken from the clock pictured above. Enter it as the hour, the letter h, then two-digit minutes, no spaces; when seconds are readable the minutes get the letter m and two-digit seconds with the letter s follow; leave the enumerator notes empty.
12h54
